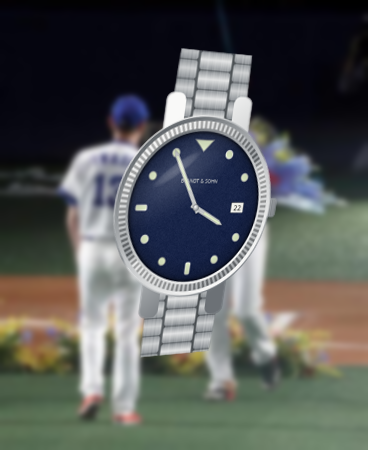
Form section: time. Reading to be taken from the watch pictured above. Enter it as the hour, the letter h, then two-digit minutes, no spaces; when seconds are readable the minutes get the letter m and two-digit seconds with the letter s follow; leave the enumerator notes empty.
3h55
